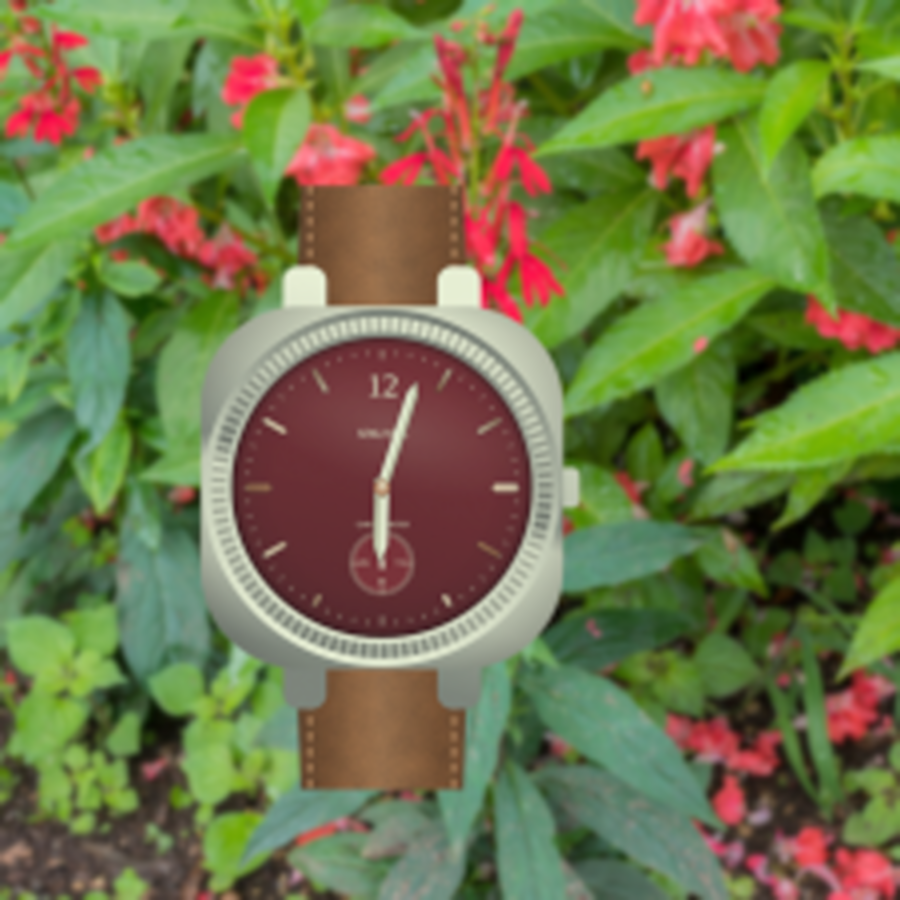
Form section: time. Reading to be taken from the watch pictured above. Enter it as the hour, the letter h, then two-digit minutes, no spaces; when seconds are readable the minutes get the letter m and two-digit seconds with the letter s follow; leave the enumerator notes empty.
6h03
